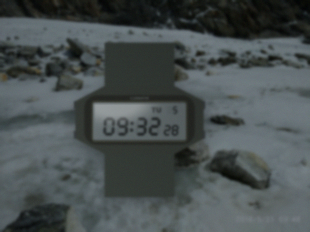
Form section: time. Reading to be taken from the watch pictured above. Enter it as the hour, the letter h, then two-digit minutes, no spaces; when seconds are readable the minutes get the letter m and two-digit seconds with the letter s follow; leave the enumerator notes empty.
9h32
